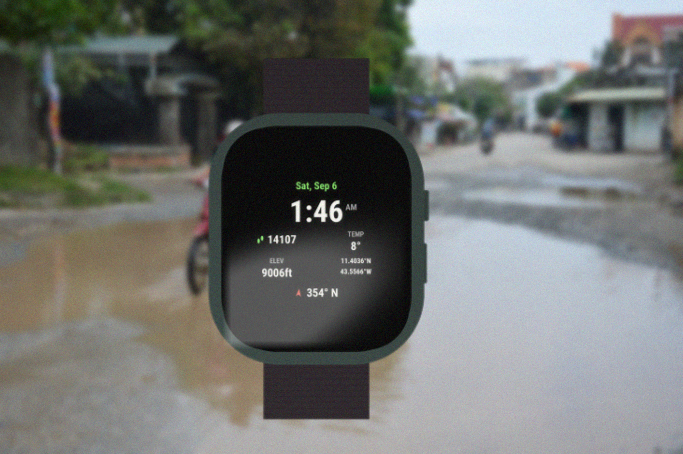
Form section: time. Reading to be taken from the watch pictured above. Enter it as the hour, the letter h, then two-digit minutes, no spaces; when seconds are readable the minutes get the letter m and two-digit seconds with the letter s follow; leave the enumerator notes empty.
1h46
